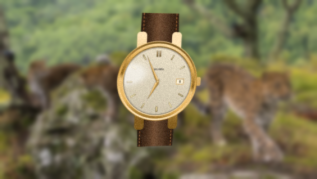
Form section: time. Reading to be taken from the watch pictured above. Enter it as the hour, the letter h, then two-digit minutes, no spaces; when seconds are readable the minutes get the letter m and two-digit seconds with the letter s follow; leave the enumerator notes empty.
6h56
